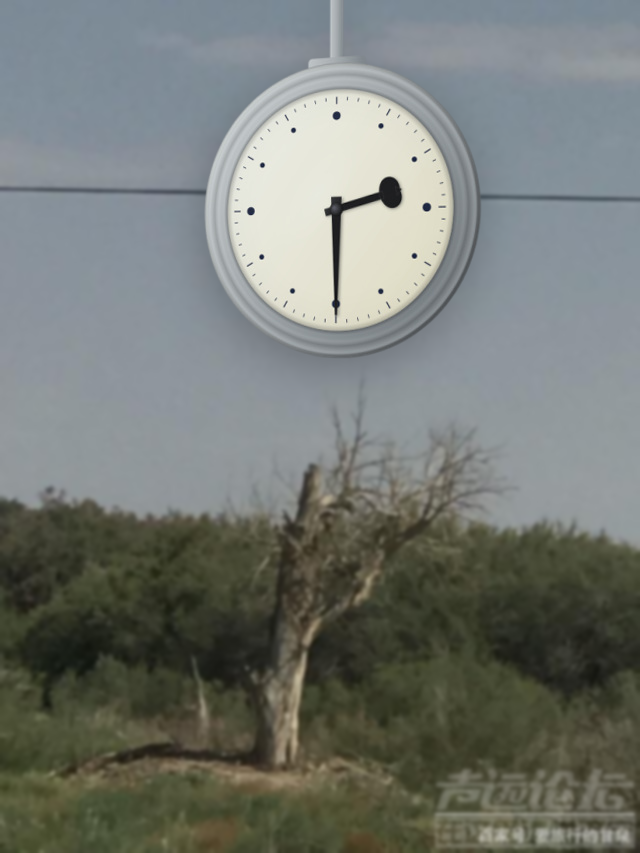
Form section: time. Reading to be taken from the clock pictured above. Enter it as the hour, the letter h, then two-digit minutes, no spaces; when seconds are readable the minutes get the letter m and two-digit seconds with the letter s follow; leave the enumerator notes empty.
2h30
